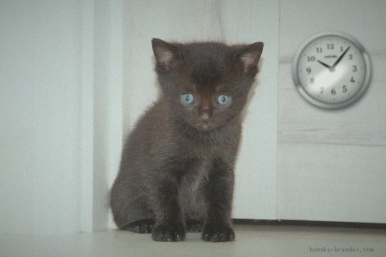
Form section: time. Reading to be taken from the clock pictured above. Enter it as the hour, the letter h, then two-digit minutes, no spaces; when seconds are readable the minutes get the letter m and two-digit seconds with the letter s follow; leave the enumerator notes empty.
10h07
